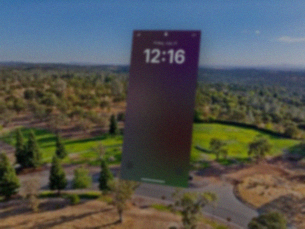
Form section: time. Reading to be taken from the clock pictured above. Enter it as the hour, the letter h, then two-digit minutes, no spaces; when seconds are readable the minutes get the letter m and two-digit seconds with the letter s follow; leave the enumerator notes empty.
12h16
